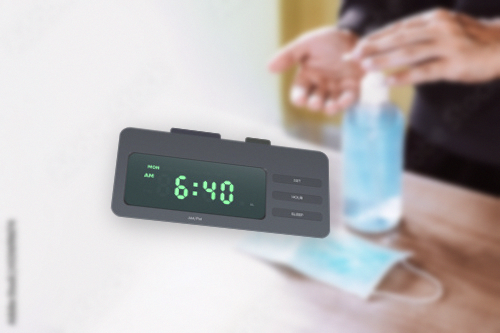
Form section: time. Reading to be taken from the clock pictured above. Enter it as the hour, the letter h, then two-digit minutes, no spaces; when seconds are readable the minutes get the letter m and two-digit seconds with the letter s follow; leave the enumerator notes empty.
6h40
